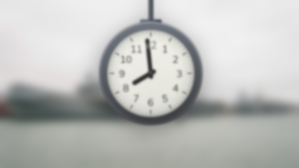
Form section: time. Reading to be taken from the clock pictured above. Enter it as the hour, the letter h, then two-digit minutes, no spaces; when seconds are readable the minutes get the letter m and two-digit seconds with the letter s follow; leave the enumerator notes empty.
7h59
